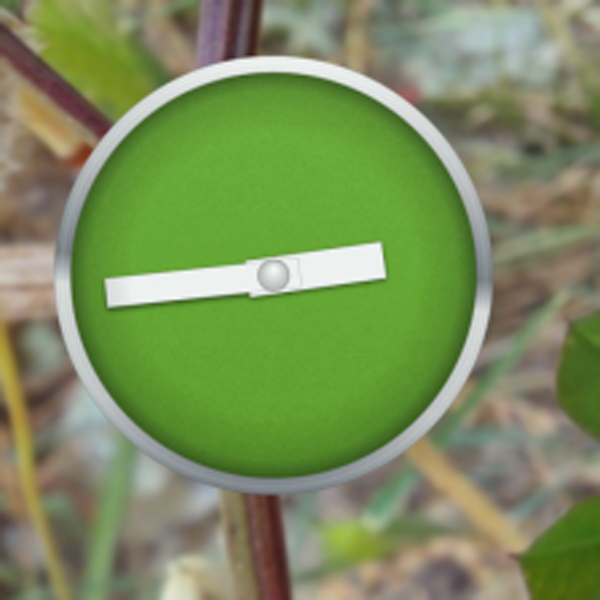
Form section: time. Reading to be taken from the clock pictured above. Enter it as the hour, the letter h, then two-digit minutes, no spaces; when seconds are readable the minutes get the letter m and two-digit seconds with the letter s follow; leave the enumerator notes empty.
2h44
